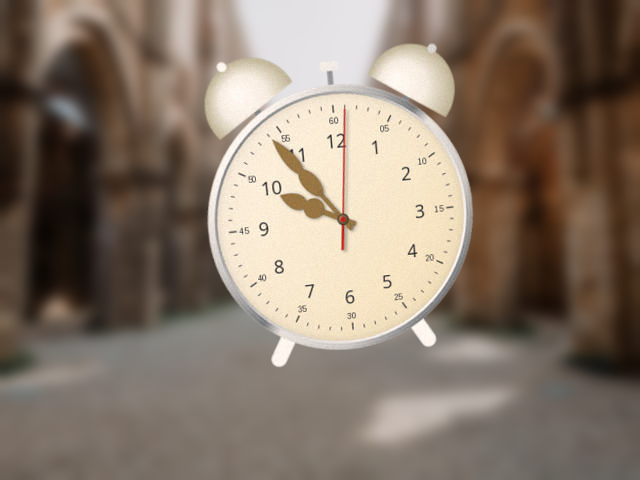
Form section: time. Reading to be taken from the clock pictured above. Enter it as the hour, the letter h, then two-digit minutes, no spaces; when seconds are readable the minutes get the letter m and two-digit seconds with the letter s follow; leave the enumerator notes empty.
9h54m01s
